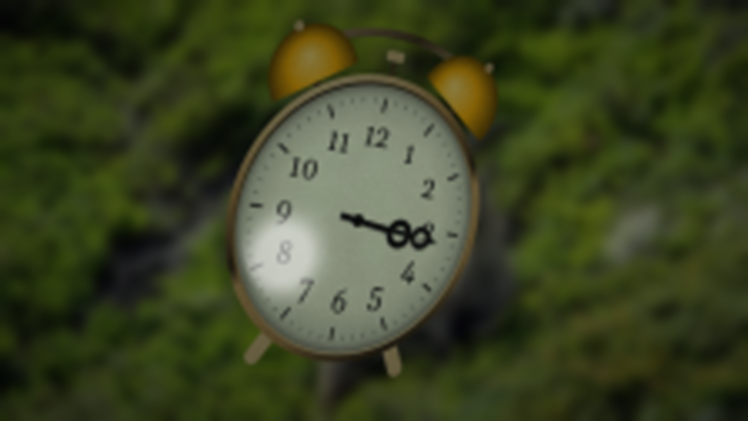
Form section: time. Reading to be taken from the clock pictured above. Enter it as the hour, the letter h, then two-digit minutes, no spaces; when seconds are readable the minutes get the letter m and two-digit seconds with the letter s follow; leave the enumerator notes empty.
3h16
